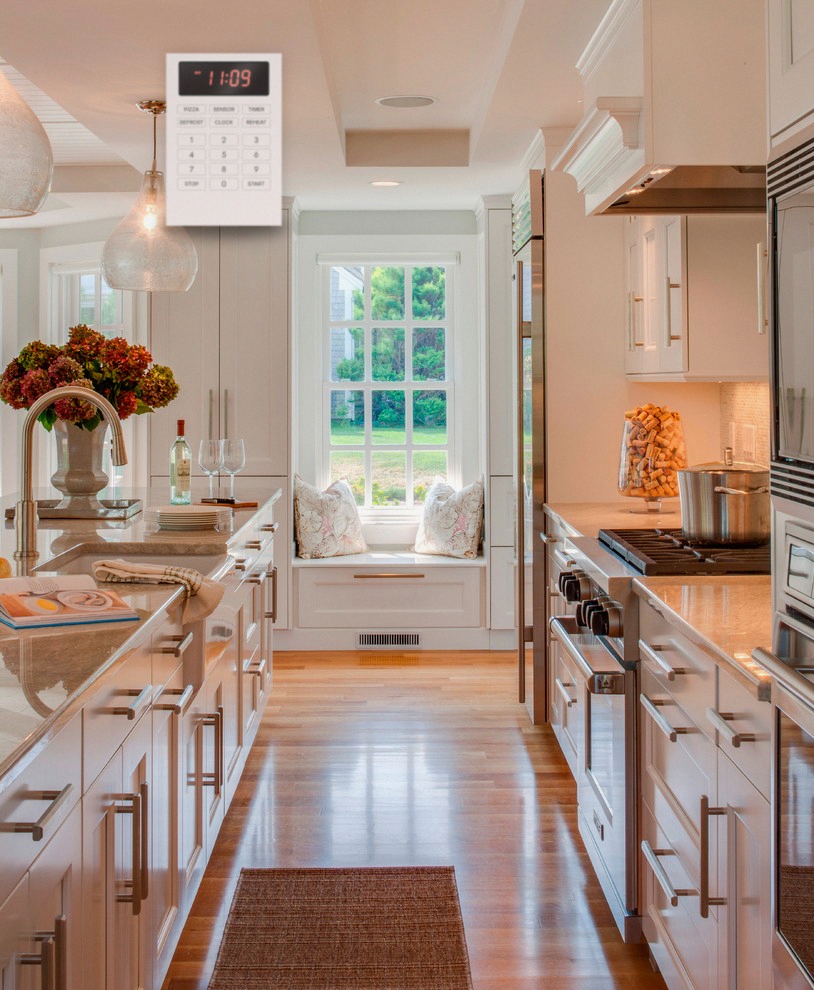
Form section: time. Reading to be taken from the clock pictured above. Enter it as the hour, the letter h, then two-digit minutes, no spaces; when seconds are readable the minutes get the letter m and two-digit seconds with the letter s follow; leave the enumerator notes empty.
11h09
